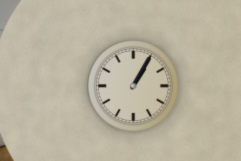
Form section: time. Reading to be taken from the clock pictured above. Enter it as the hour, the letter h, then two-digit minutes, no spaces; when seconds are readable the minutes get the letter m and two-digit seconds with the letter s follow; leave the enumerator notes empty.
1h05
